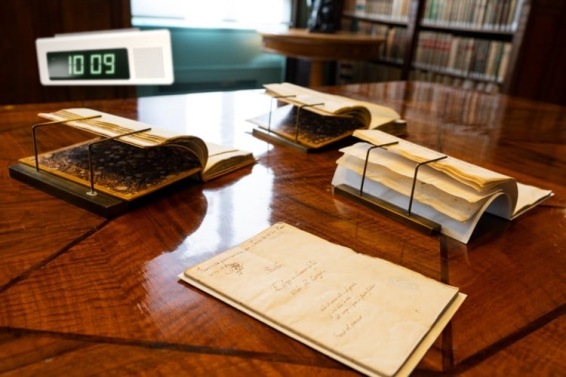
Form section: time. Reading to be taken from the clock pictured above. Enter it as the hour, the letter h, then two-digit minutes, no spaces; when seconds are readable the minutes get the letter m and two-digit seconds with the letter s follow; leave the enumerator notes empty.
10h09
